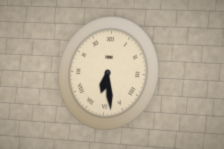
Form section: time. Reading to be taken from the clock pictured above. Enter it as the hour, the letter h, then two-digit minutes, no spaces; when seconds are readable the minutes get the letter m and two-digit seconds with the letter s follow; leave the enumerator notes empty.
6h28
